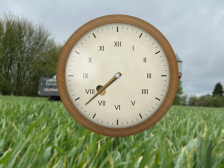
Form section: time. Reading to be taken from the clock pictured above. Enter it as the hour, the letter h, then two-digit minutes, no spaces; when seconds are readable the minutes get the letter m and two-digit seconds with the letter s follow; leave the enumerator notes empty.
7h38
